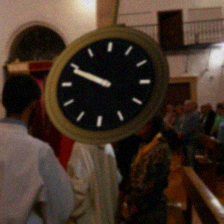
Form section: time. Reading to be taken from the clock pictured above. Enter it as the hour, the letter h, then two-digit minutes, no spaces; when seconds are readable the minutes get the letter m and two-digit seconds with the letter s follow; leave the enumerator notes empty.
9h49
